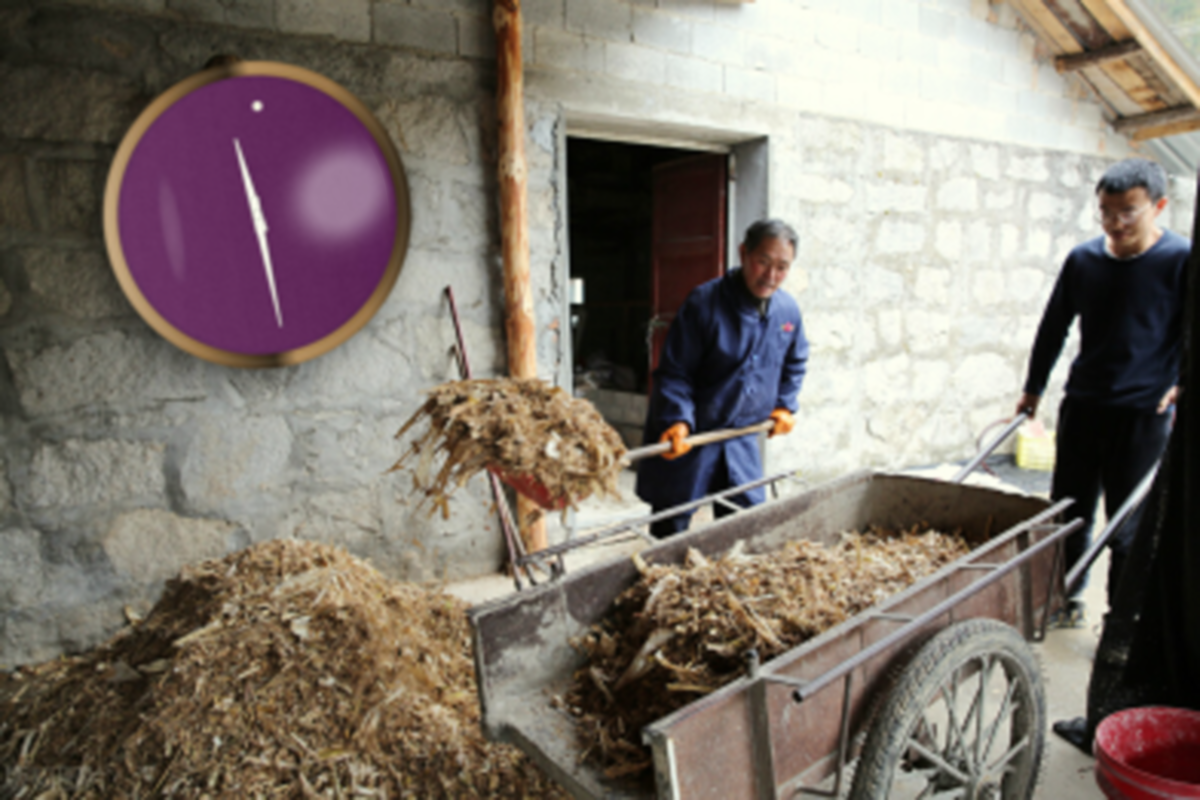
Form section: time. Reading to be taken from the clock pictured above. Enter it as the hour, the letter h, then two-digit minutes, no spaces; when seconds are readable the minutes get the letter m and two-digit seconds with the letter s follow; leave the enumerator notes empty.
11h28
